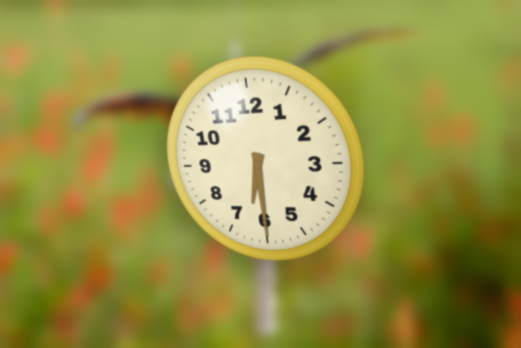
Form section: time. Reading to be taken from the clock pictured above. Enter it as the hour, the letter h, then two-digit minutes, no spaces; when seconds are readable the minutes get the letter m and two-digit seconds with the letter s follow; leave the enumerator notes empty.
6h30
